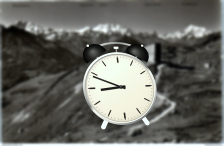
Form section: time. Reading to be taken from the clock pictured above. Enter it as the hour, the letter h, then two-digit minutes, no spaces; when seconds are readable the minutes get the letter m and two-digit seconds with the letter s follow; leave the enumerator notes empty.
8h49
